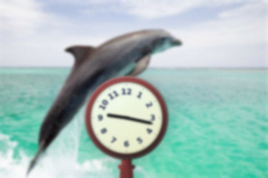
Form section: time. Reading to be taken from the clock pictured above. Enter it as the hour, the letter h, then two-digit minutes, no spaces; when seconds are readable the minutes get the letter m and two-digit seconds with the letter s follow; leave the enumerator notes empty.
9h17
